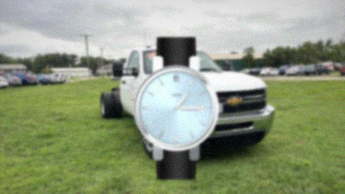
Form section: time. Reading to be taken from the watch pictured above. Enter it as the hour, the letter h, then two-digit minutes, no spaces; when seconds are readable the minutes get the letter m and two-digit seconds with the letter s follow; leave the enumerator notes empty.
1h15
